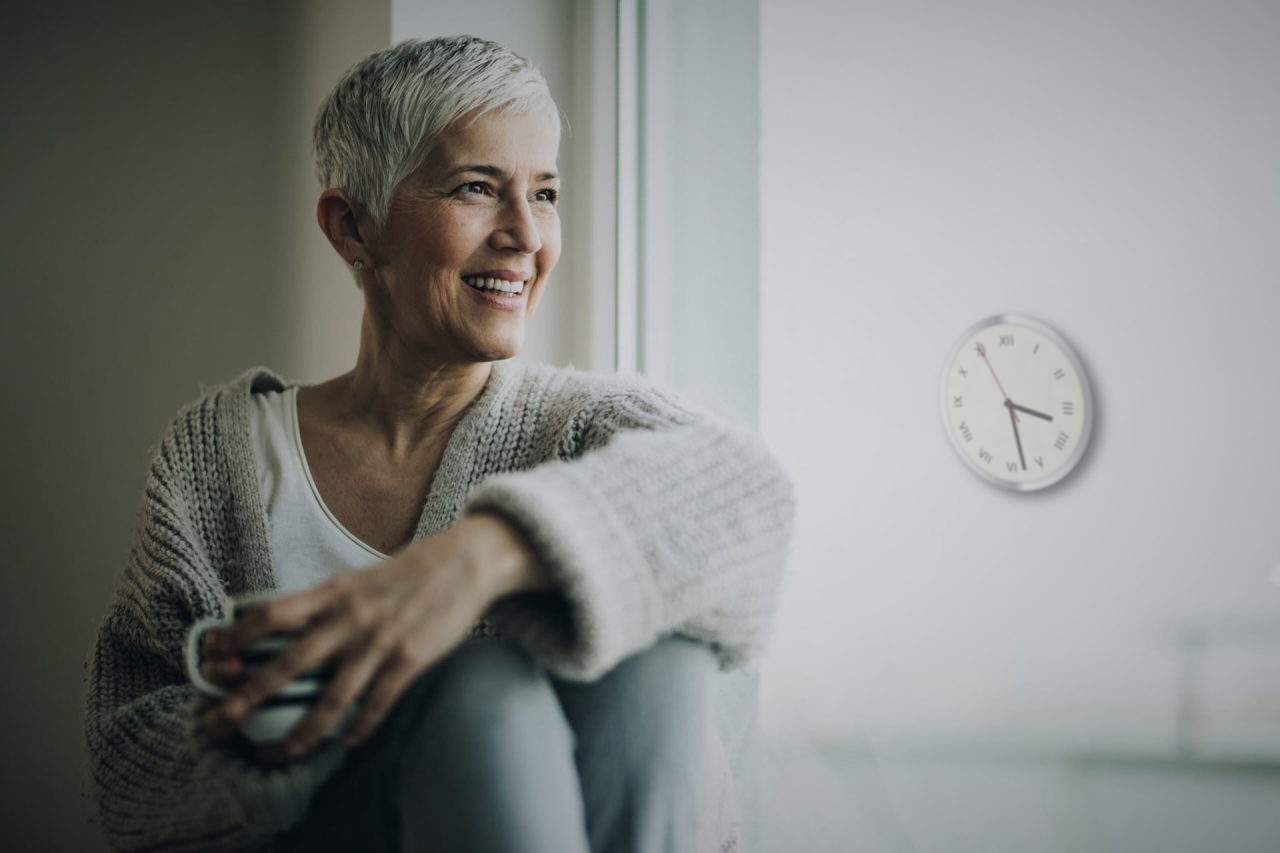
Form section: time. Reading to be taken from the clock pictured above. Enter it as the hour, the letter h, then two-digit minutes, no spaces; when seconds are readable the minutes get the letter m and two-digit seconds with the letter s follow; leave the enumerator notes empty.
3h27m55s
